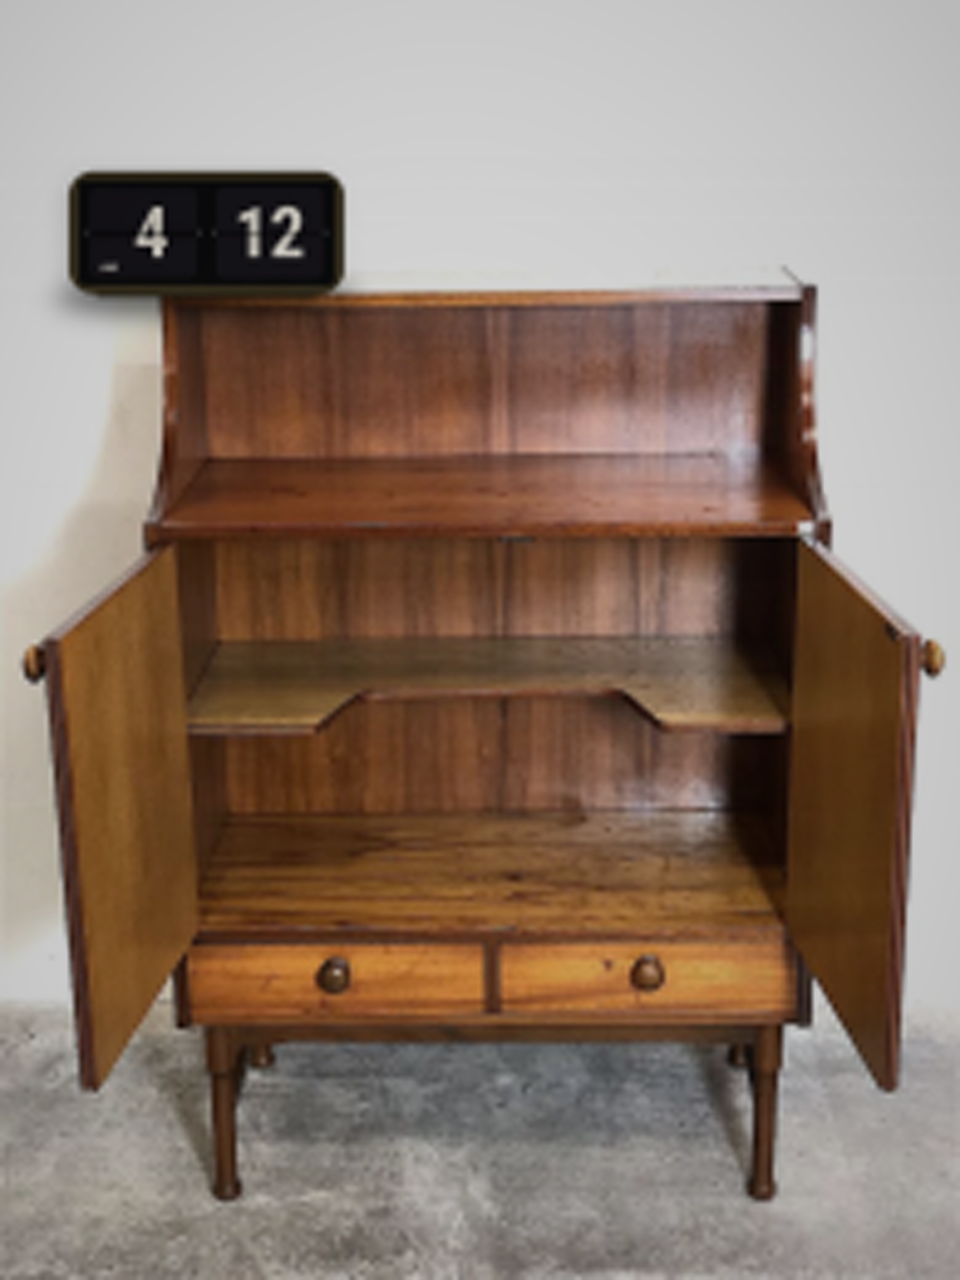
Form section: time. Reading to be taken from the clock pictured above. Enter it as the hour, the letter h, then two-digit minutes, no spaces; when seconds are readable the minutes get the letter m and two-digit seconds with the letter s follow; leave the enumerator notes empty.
4h12
